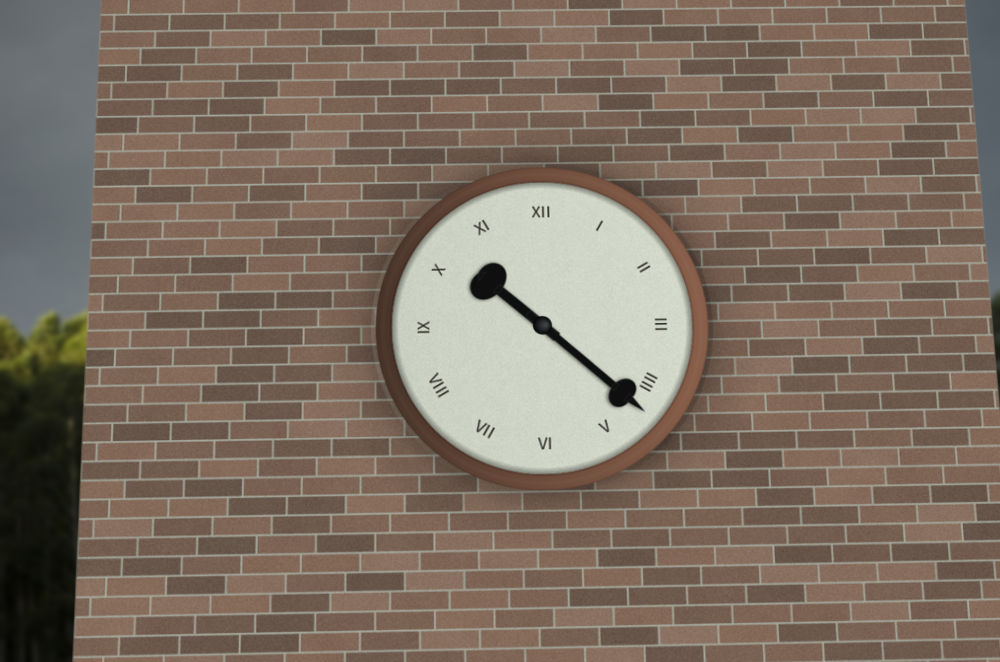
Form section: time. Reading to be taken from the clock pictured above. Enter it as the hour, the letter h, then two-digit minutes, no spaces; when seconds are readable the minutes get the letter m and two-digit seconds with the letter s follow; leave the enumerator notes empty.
10h22
